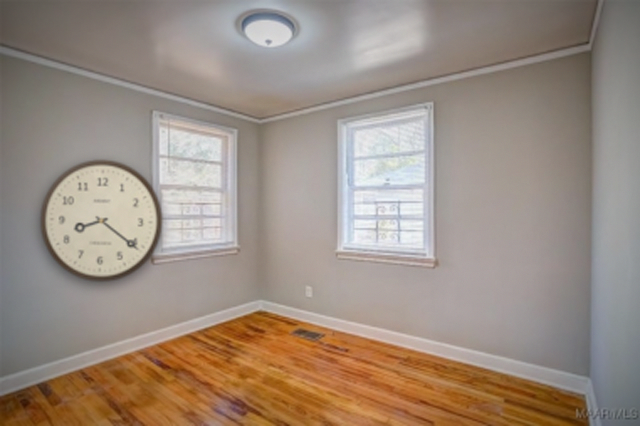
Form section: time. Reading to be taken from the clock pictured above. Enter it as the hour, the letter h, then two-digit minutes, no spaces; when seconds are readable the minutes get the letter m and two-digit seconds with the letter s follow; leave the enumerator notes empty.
8h21
